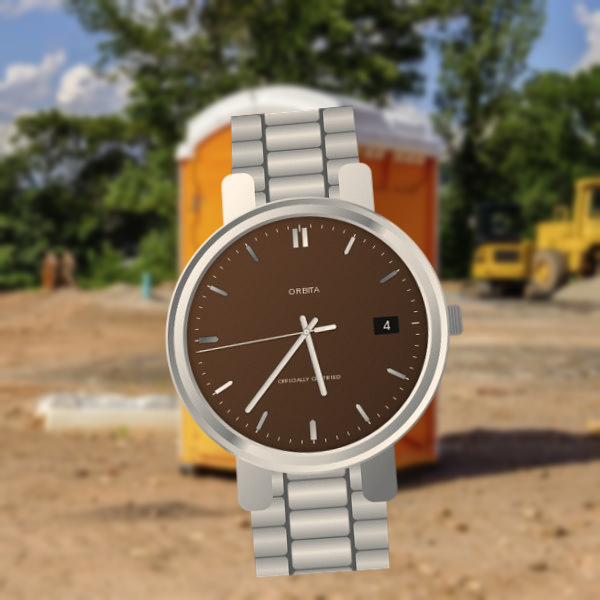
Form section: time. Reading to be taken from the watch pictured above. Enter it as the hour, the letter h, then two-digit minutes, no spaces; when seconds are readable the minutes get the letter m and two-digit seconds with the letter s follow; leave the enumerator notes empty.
5h36m44s
